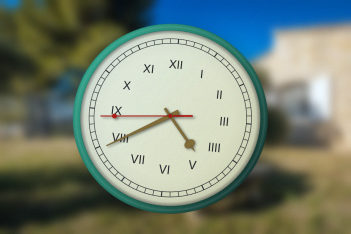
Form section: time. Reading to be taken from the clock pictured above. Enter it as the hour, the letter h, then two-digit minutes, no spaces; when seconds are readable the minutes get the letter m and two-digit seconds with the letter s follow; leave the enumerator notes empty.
4h39m44s
